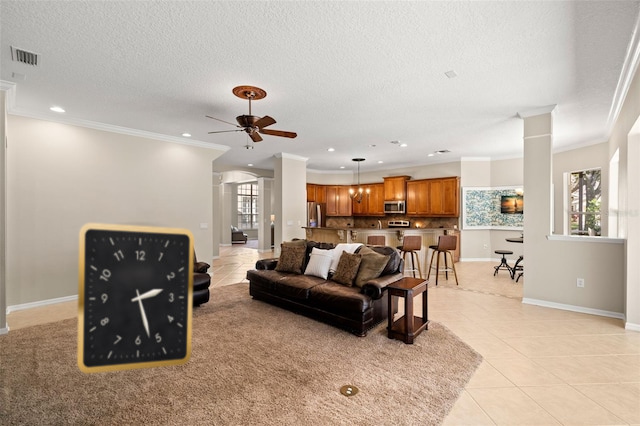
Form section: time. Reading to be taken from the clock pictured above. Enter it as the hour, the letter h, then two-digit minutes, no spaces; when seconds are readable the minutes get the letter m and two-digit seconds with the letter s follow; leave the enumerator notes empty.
2h27
